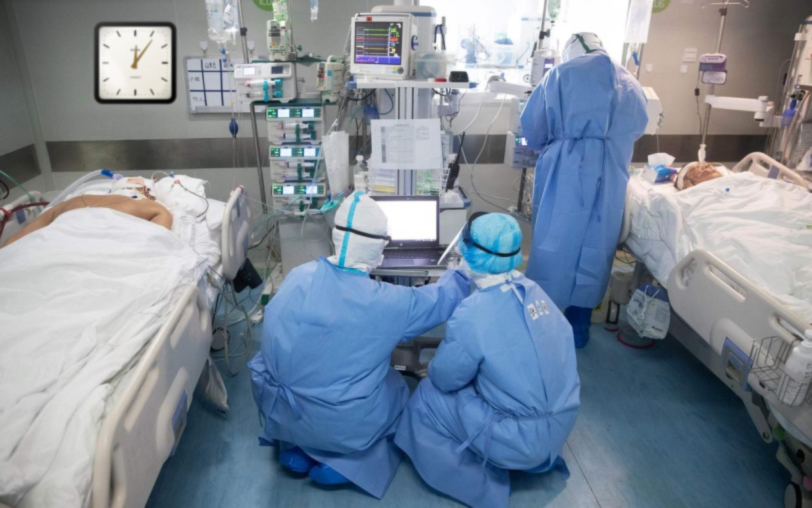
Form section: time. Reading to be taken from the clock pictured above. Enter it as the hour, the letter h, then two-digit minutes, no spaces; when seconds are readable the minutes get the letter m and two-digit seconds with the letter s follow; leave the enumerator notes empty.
12h06
